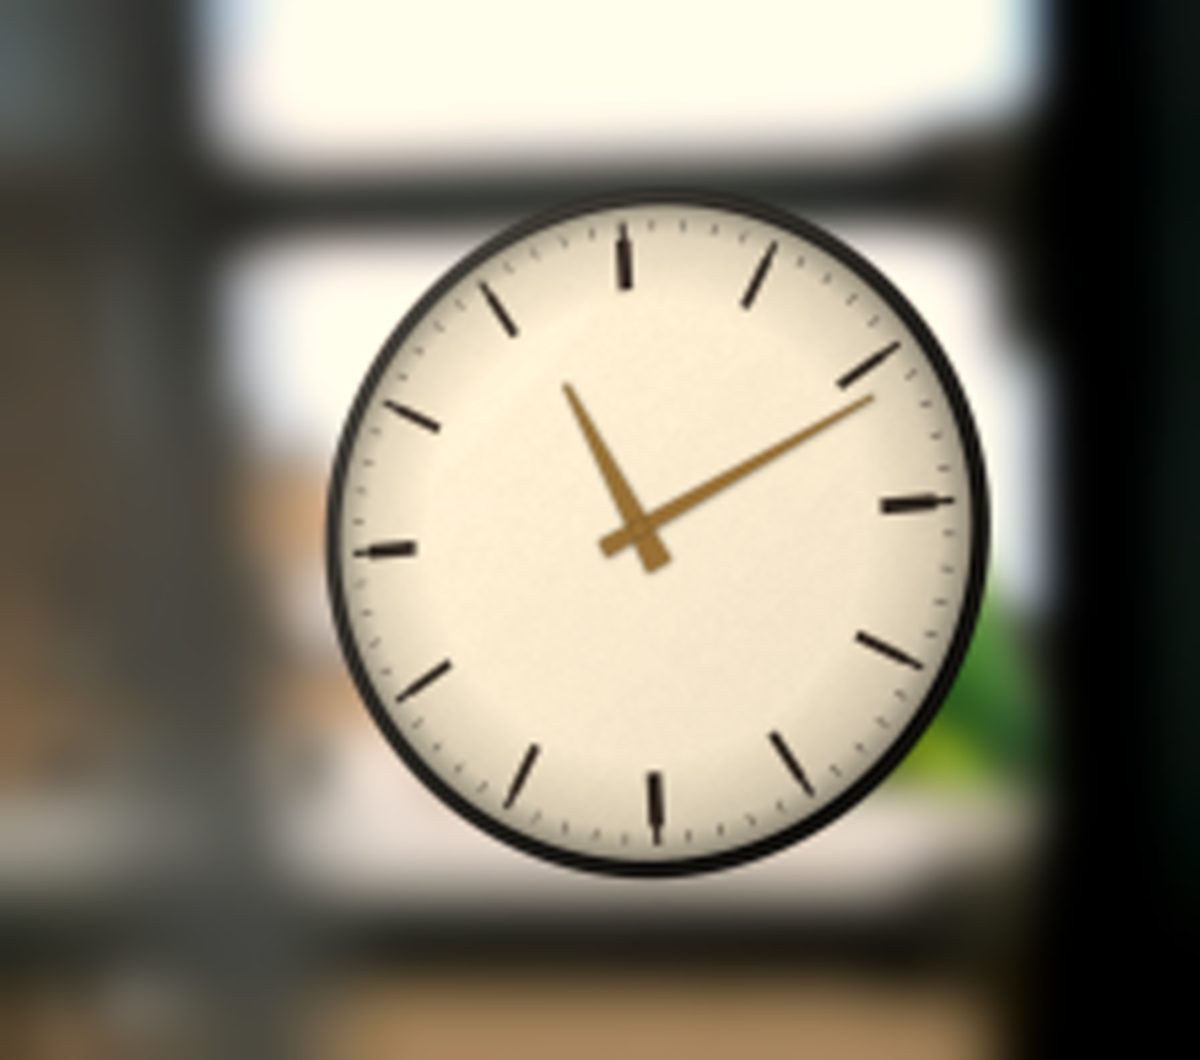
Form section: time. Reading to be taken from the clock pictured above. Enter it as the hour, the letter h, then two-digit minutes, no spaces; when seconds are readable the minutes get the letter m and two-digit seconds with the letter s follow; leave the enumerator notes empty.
11h11
